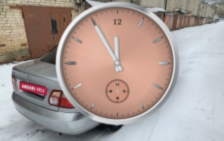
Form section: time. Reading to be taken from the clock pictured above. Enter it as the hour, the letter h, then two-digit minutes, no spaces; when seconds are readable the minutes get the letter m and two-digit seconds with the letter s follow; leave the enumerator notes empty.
11h55
